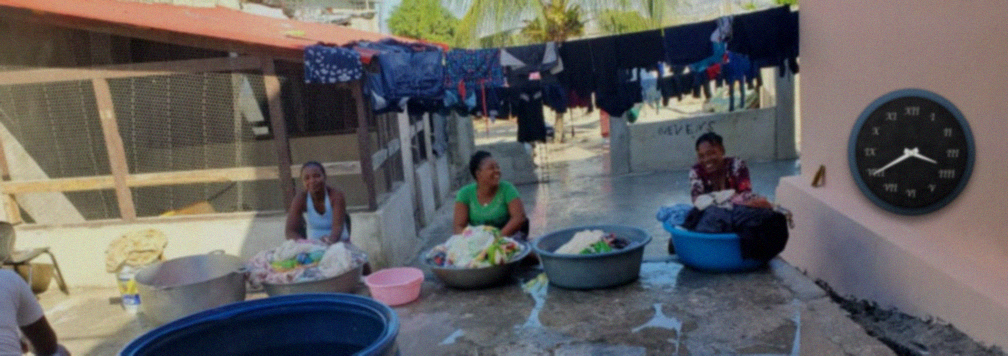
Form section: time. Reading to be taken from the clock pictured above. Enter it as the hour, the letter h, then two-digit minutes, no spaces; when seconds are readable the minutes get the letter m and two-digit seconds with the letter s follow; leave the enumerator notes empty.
3h40
